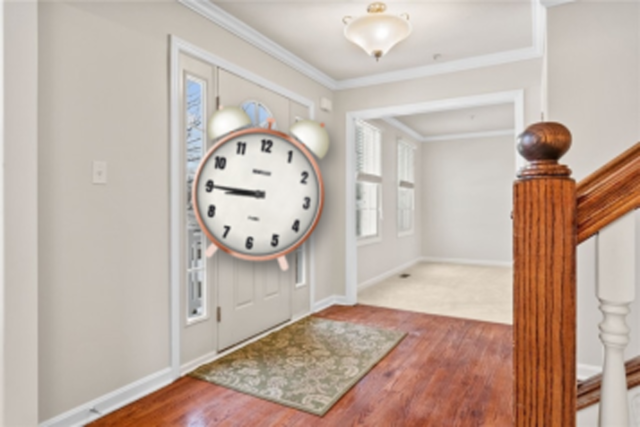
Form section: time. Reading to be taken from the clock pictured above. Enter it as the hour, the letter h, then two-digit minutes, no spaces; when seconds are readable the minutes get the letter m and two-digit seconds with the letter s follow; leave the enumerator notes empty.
8h45
